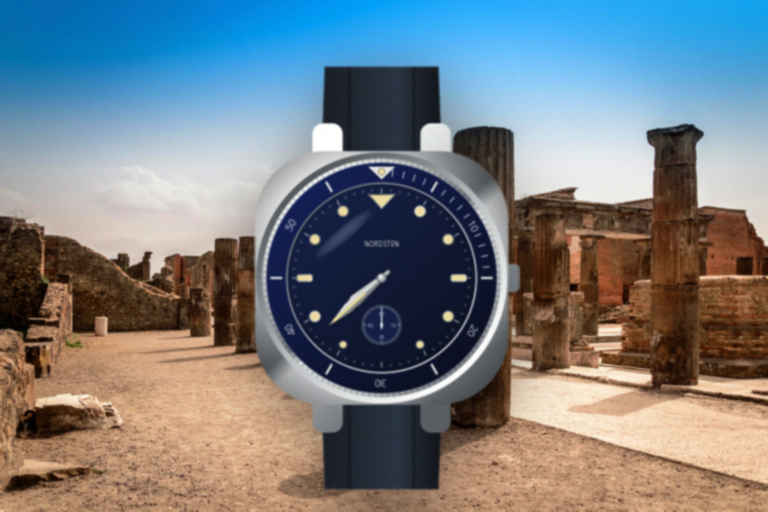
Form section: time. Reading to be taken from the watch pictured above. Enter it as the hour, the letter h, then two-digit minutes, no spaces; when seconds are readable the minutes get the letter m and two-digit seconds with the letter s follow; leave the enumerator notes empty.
7h38
